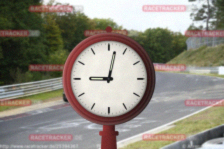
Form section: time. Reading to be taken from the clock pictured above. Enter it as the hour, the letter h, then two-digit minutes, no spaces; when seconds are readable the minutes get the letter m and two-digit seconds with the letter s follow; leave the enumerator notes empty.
9h02
